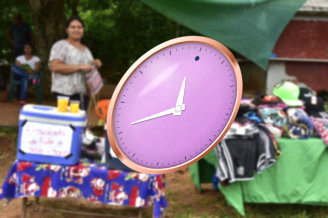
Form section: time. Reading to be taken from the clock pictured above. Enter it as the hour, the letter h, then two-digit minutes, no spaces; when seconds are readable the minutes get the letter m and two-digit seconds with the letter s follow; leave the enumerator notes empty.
11h41
